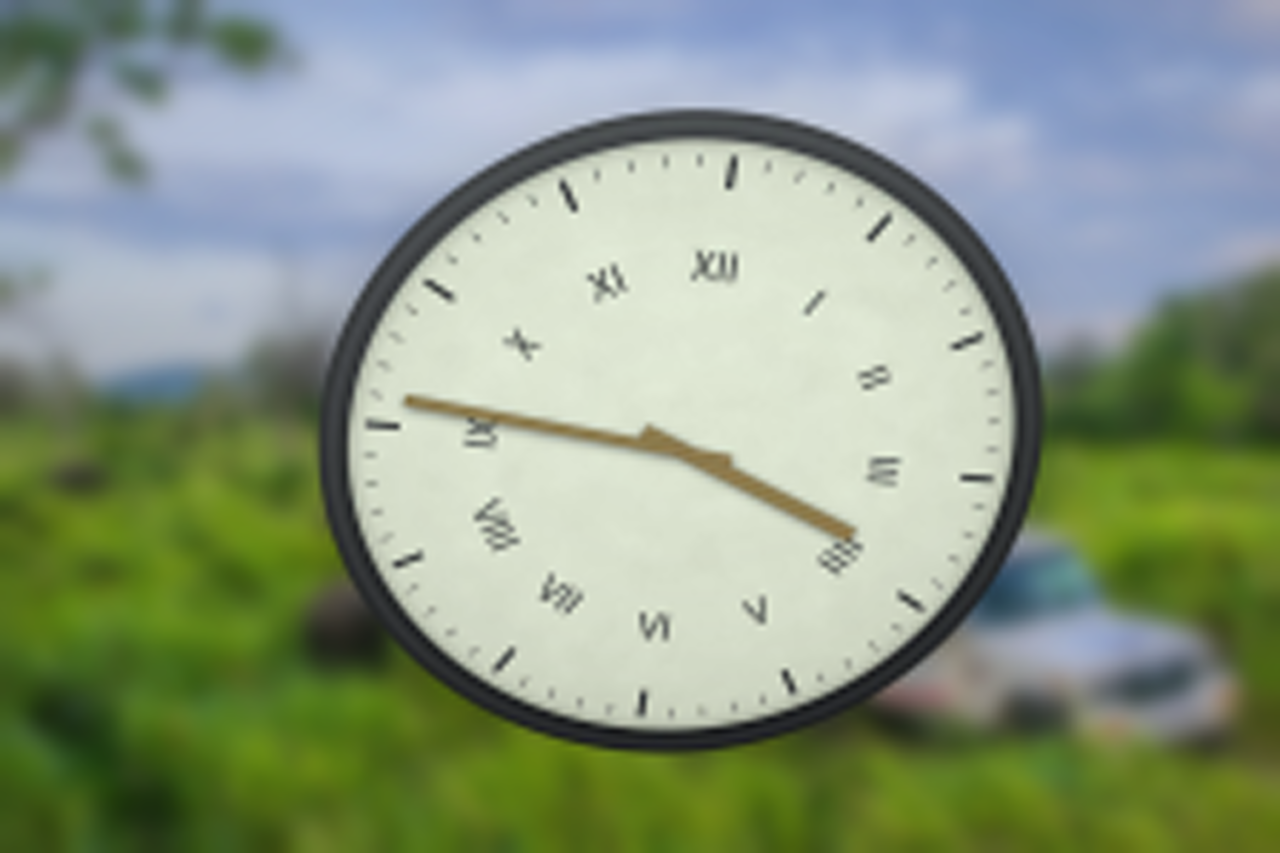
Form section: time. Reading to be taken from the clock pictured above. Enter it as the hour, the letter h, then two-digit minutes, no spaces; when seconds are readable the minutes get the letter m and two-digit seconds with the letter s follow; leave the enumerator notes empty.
3h46
